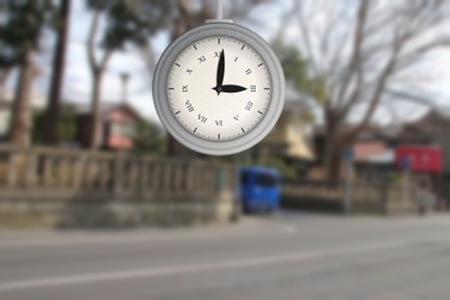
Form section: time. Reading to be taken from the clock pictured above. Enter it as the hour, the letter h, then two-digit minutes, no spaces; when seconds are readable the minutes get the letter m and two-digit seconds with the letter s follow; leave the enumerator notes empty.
3h01
